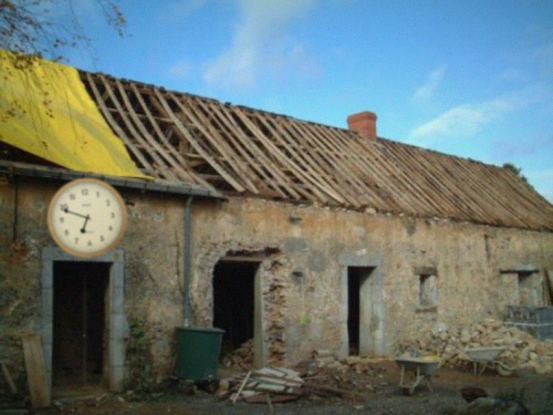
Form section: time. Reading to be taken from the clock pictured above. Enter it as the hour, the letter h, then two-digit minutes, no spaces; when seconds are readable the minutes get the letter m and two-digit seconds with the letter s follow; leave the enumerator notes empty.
6h49
